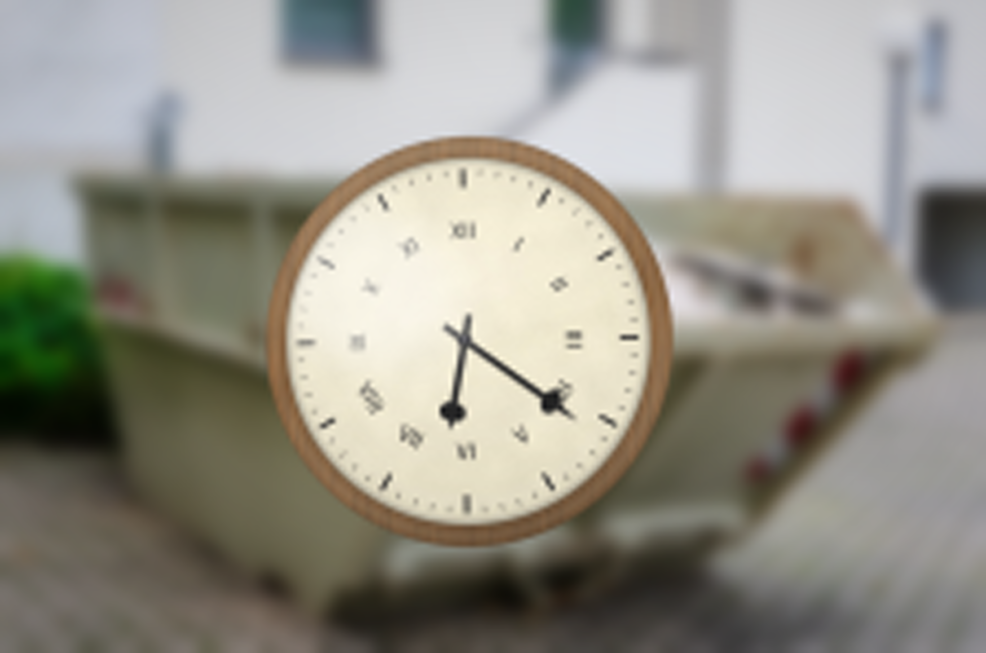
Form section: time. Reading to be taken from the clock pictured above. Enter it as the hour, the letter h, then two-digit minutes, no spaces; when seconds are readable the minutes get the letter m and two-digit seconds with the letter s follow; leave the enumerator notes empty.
6h21
